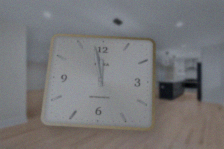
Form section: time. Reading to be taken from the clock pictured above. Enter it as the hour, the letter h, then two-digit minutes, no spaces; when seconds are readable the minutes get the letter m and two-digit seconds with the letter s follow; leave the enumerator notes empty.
11h58
